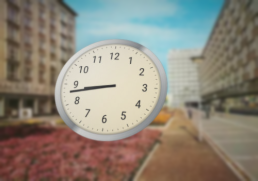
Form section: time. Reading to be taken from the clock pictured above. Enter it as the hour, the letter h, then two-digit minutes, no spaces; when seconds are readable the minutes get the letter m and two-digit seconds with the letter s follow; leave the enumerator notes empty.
8h43
